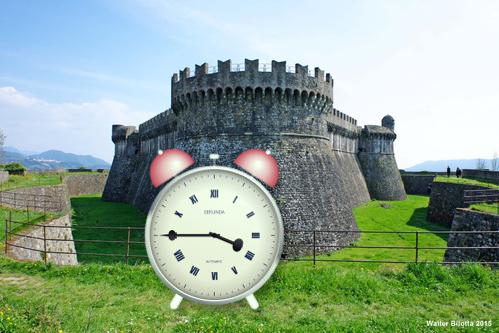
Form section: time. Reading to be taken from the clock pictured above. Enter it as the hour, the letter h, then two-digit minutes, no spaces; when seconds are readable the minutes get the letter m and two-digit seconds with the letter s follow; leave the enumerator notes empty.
3h45
